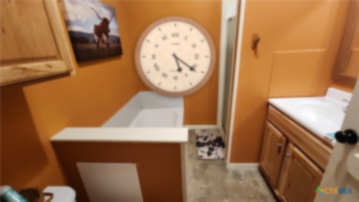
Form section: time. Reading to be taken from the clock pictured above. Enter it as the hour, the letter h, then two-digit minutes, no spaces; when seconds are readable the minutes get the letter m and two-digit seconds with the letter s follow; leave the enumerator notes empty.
5h21
